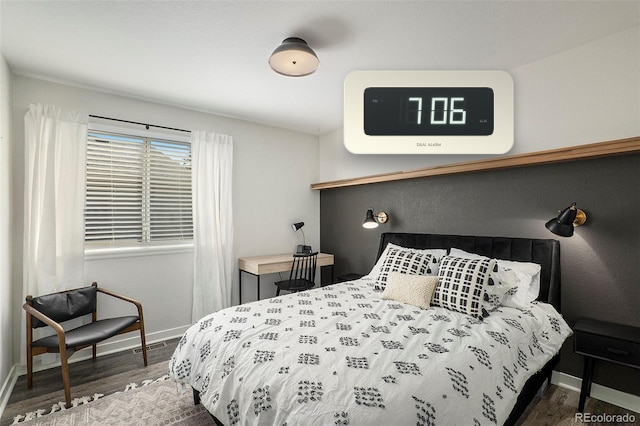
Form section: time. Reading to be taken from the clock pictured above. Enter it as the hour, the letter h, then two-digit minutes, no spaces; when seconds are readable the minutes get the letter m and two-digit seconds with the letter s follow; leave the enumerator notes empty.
7h06
